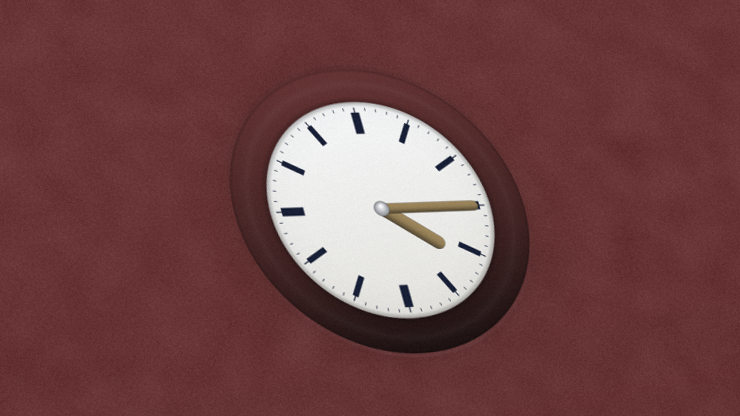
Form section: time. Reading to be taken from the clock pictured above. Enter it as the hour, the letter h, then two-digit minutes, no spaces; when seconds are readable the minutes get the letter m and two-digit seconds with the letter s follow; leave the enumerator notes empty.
4h15
